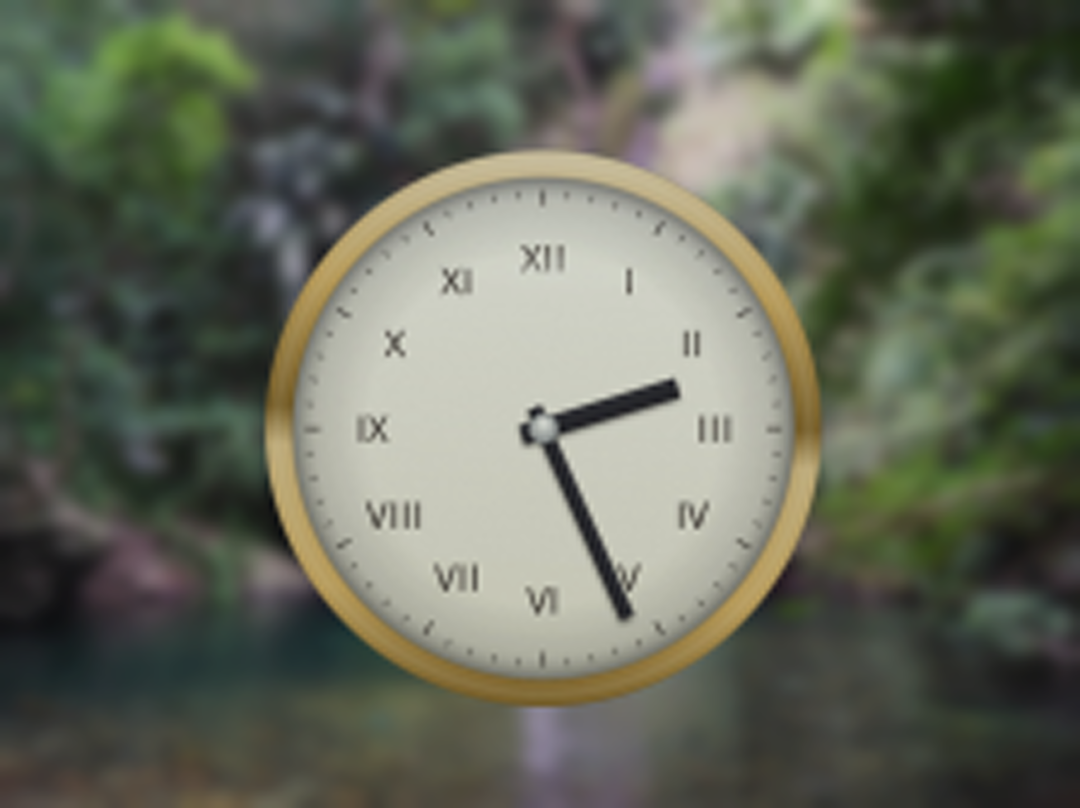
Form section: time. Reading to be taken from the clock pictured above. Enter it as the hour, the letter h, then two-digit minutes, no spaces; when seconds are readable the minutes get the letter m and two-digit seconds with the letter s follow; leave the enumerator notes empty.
2h26
